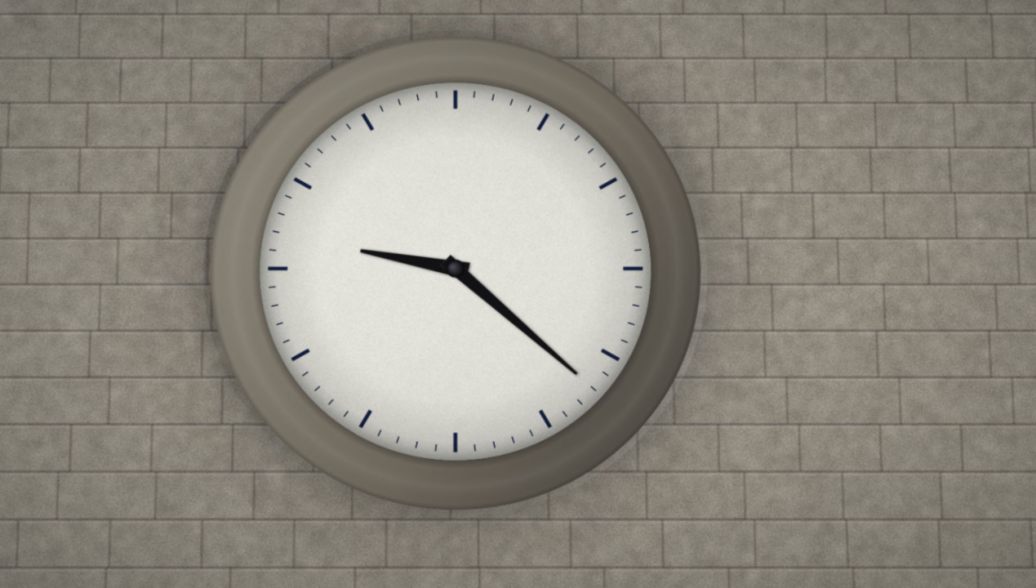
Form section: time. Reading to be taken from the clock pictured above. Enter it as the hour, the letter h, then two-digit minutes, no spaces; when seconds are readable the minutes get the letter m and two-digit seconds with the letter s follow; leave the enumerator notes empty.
9h22
